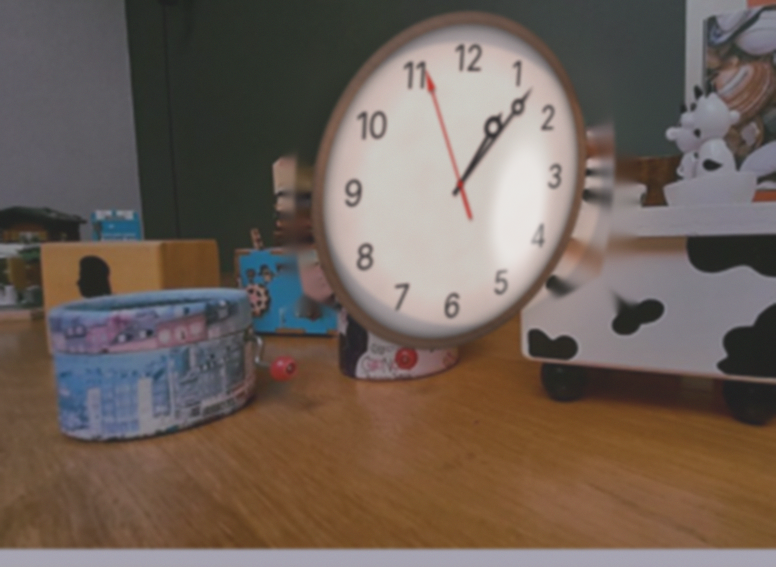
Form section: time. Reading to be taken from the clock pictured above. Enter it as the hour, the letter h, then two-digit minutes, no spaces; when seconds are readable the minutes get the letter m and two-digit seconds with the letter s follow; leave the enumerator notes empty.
1h06m56s
